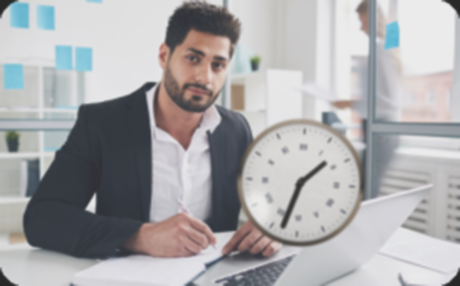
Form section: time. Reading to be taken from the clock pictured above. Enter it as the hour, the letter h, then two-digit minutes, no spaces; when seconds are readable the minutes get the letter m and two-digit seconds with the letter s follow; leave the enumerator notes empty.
1h33
